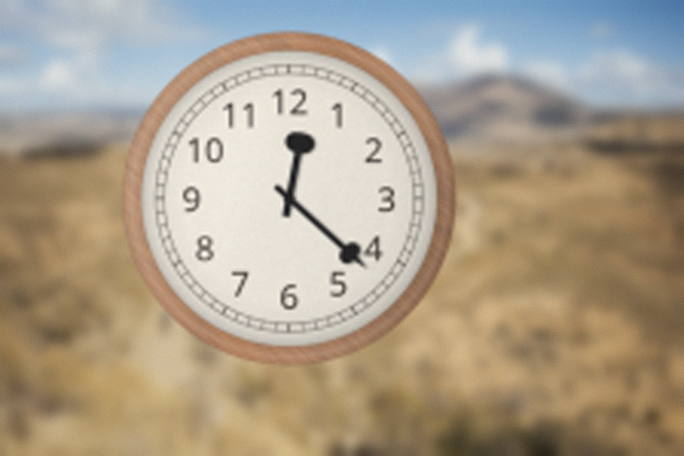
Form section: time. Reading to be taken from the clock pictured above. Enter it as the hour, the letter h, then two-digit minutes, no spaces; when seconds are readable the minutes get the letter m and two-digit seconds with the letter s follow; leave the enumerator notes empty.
12h22
